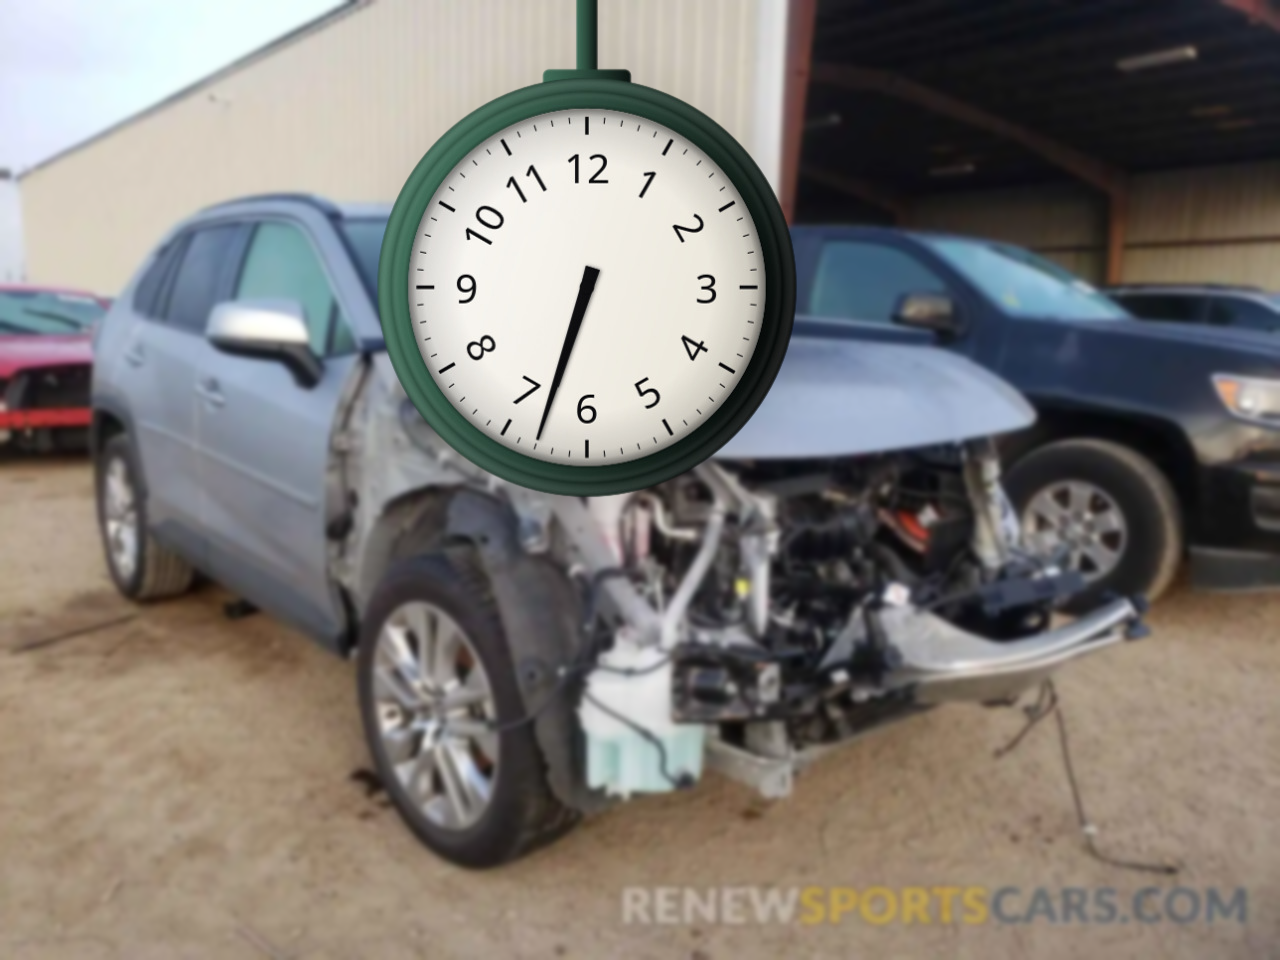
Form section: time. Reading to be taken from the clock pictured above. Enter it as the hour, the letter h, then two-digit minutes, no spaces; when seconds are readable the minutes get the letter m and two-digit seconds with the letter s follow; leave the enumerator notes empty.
6h33
